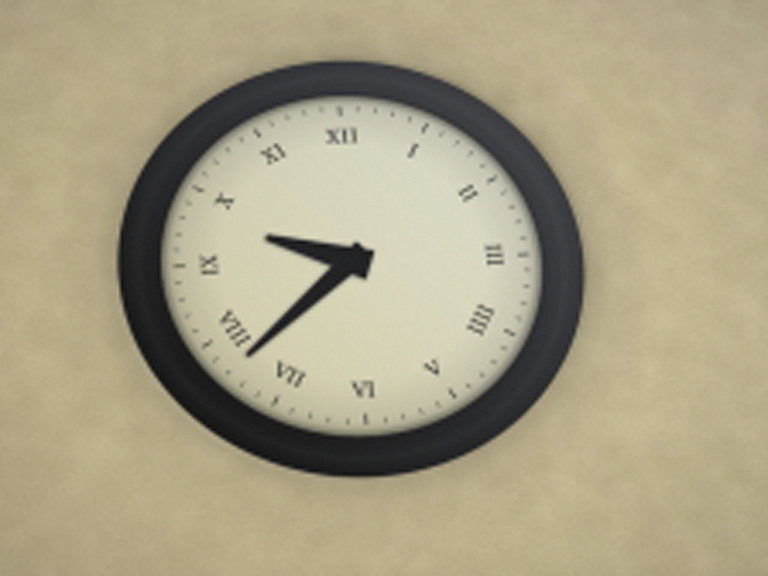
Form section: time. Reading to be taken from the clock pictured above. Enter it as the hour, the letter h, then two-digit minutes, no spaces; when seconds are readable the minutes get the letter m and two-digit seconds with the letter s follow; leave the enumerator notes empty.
9h38
